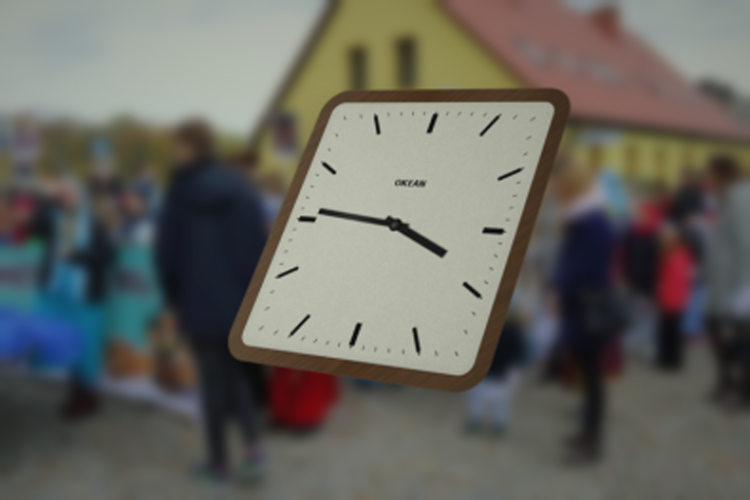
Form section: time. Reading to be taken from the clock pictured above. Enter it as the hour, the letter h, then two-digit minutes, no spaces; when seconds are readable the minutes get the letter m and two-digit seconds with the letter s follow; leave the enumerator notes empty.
3h46
